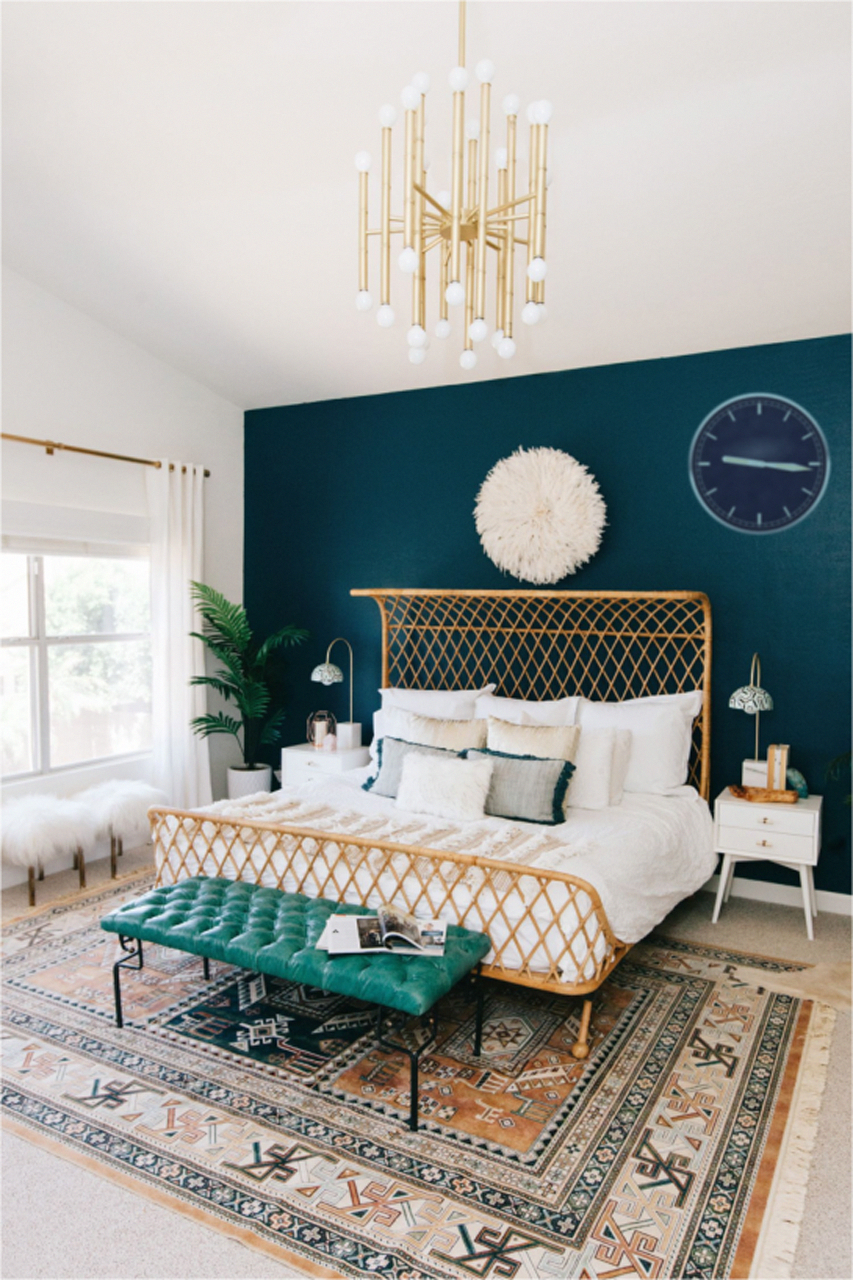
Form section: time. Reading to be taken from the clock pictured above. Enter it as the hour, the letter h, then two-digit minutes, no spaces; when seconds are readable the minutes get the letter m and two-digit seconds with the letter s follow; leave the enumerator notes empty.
9h16
